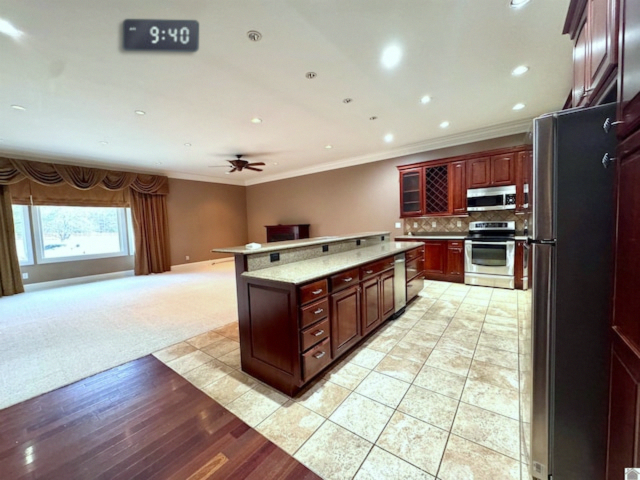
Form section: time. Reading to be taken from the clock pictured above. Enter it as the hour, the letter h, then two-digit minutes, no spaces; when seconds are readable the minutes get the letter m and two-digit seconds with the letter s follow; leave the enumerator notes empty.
9h40
